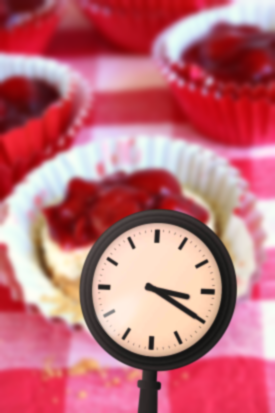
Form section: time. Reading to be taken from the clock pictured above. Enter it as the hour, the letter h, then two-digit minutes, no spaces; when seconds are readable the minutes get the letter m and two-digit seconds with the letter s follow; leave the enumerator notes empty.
3h20
